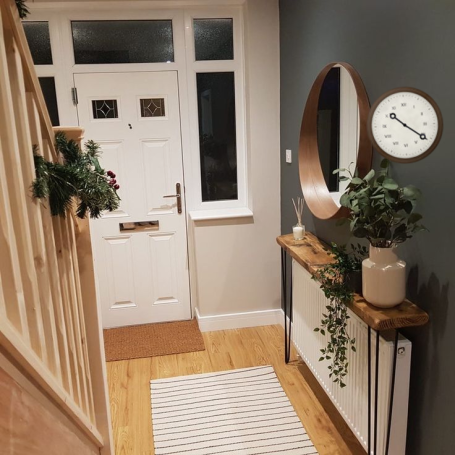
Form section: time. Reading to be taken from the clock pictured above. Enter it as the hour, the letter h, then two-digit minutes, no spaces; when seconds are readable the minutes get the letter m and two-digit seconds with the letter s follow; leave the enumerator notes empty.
10h21
